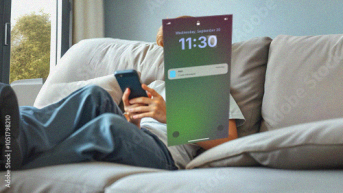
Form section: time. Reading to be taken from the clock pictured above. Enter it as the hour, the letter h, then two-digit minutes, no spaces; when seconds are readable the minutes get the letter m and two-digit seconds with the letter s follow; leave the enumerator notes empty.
11h30
